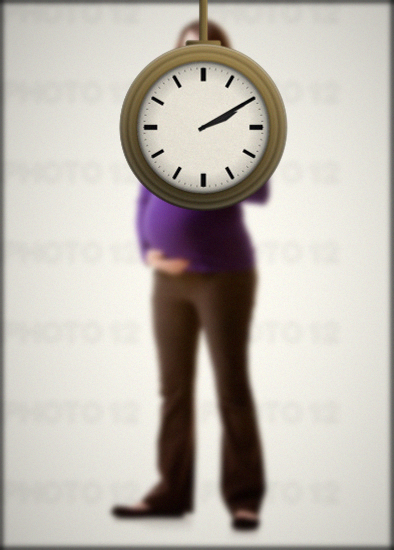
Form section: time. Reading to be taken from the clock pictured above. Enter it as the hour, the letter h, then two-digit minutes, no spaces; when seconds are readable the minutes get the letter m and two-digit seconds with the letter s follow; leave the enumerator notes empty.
2h10
